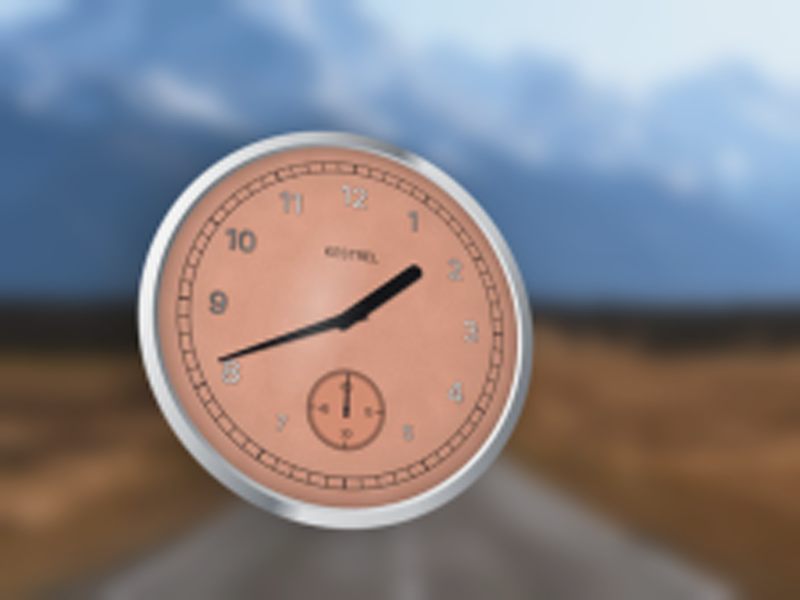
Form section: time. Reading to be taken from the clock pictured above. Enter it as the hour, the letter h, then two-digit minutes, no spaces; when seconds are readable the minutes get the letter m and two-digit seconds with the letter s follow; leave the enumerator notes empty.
1h41
